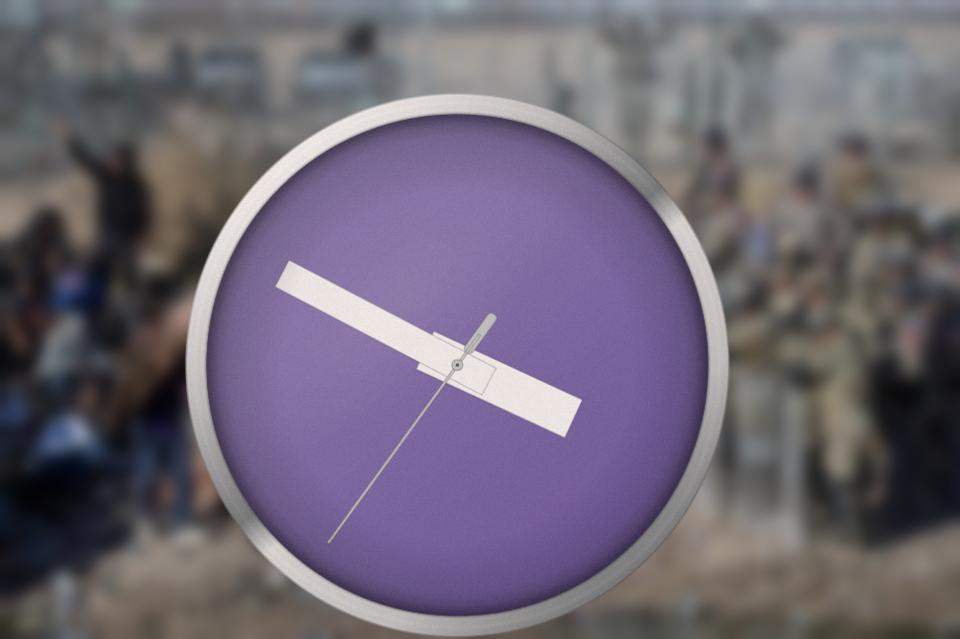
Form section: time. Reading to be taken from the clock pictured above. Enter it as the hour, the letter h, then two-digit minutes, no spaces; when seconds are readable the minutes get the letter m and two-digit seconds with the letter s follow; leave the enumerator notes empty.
3h49m36s
